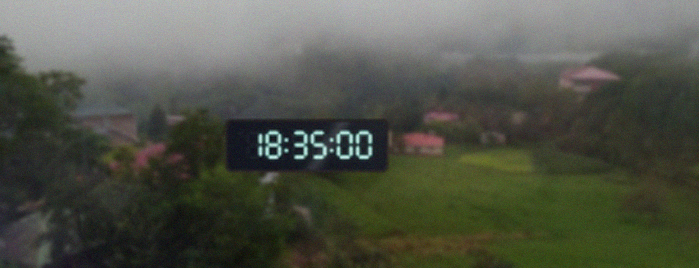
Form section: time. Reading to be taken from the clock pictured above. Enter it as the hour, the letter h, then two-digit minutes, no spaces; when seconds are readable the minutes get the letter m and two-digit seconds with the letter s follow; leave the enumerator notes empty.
18h35m00s
